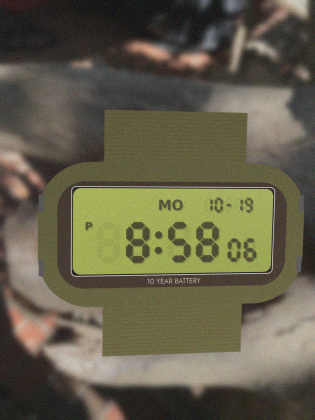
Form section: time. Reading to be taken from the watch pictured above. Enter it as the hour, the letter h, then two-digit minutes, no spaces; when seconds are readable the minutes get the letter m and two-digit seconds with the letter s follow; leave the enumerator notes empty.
8h58m06s
